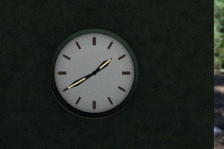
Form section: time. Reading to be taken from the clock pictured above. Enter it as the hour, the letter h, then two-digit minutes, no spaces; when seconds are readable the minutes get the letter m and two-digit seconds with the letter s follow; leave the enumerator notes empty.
1h40
